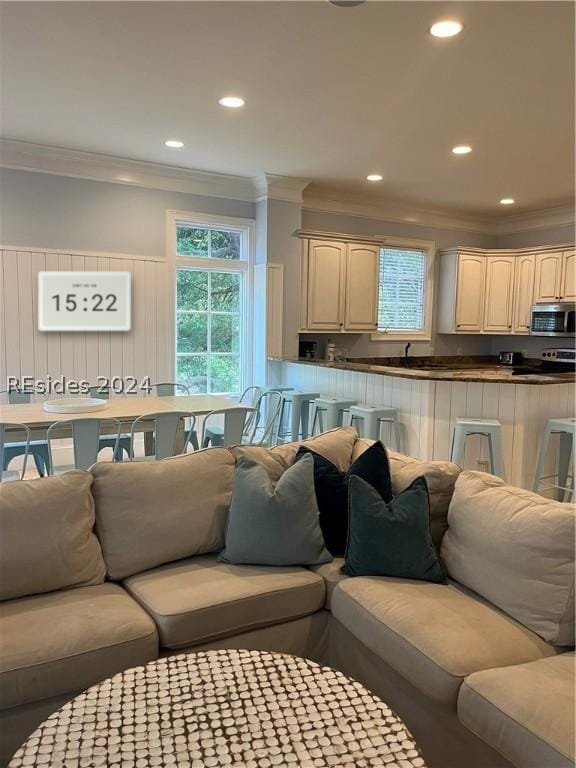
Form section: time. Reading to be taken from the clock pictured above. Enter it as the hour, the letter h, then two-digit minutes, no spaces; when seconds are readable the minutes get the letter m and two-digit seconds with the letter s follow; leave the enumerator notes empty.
15h22
